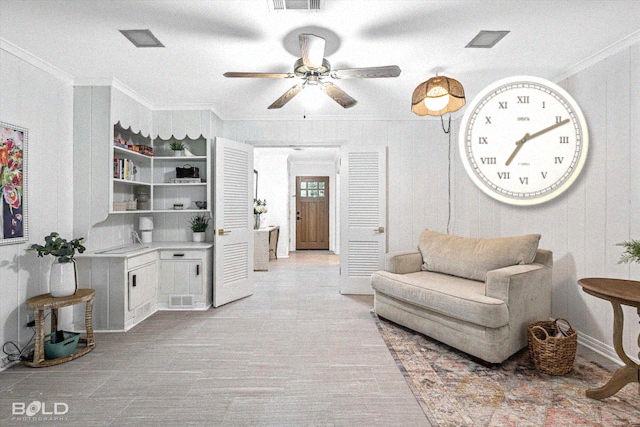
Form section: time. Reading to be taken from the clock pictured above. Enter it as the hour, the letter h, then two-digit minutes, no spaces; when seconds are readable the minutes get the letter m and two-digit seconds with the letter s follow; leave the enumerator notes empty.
7h11
